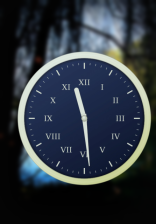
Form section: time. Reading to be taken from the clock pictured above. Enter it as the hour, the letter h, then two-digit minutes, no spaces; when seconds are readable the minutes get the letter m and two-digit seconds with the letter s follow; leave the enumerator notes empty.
11h29
